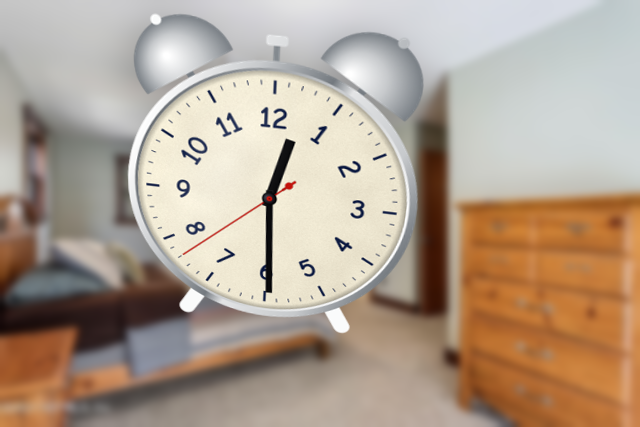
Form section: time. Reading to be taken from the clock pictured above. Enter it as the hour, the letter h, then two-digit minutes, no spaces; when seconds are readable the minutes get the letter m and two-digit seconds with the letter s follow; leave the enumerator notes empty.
12h29m38s
